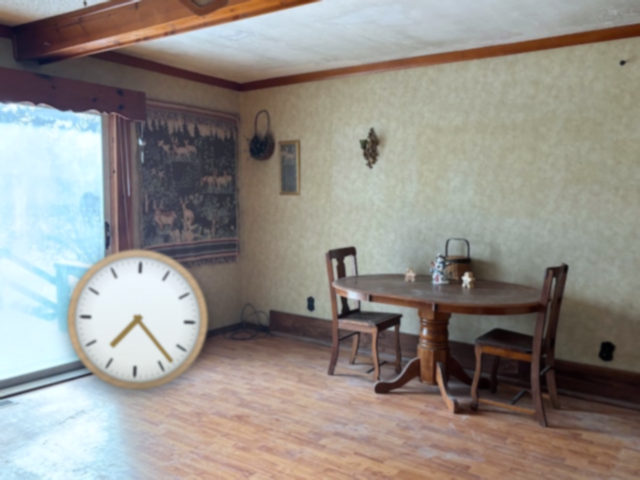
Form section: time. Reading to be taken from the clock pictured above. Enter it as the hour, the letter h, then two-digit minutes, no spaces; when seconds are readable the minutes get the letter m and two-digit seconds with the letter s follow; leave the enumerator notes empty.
7h23
